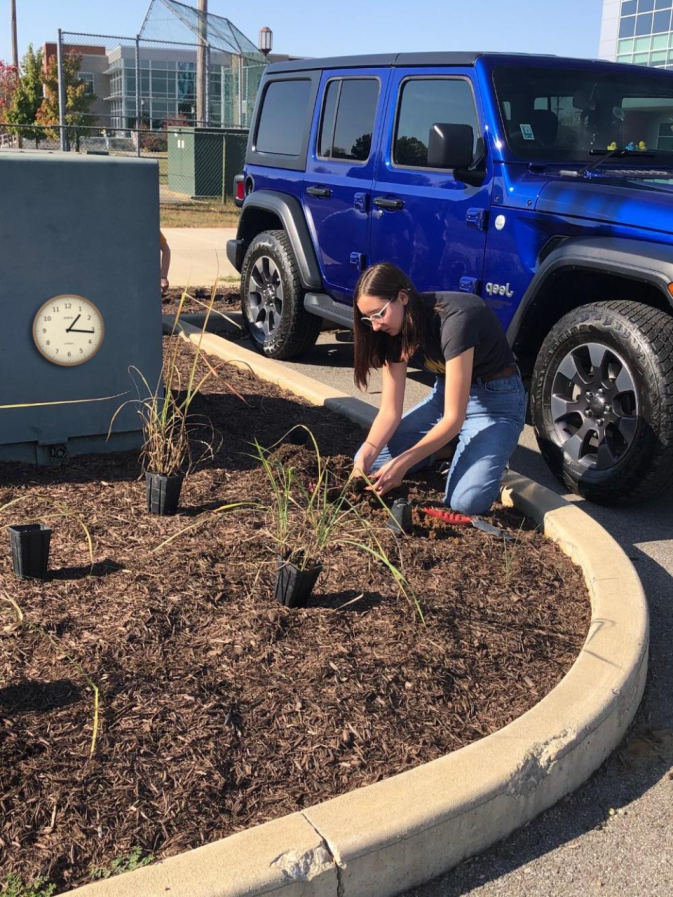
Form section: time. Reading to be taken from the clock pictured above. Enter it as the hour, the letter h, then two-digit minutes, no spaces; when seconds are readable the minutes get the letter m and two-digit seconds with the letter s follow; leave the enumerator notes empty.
1h16
